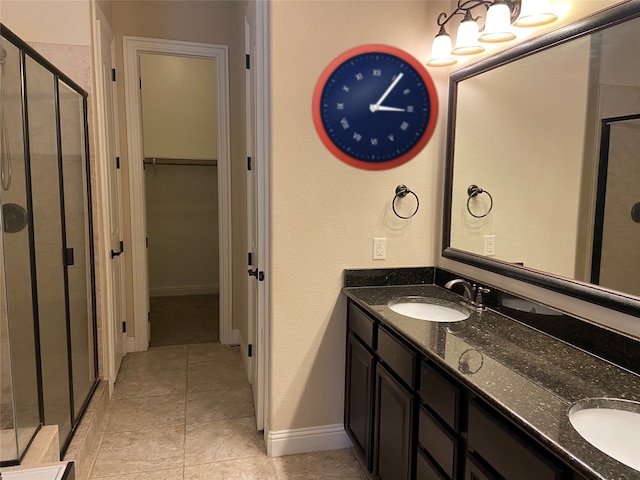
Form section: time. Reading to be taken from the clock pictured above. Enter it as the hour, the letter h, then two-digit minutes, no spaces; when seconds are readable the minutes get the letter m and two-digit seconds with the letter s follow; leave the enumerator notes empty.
3h06
